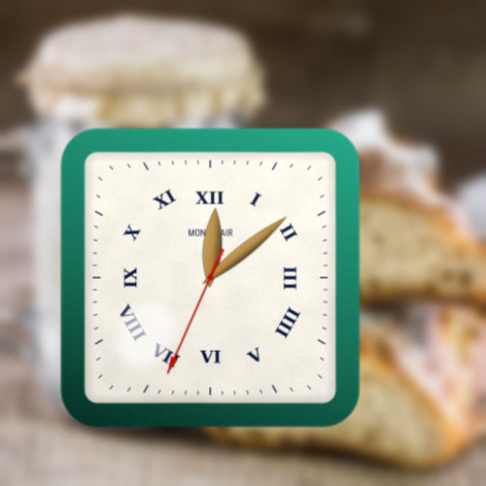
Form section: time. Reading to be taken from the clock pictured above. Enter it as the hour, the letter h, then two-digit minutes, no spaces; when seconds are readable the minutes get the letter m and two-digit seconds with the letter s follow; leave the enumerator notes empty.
12h08m34s
